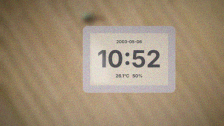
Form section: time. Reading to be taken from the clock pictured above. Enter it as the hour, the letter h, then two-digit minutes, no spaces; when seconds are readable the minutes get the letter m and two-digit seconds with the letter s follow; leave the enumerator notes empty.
10h52
